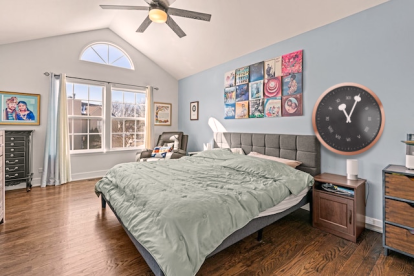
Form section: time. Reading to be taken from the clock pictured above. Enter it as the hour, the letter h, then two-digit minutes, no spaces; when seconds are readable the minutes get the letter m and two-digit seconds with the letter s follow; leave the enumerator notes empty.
11h04
